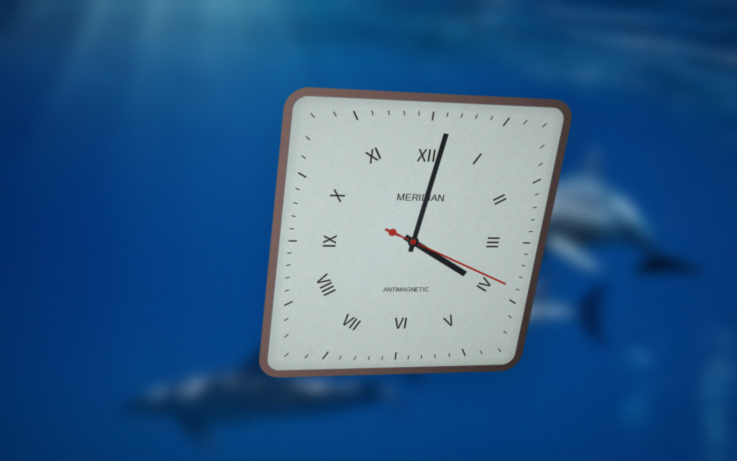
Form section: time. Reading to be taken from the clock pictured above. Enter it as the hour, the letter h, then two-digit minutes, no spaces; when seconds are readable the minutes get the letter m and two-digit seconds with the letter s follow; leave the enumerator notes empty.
4h01m19s
